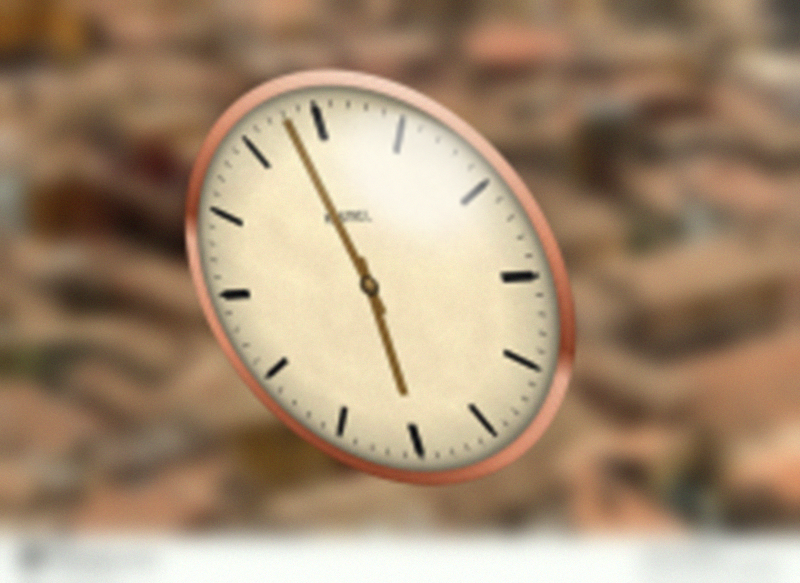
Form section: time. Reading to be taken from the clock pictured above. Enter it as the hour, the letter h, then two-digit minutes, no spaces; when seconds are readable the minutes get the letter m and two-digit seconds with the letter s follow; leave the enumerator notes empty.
5h58
